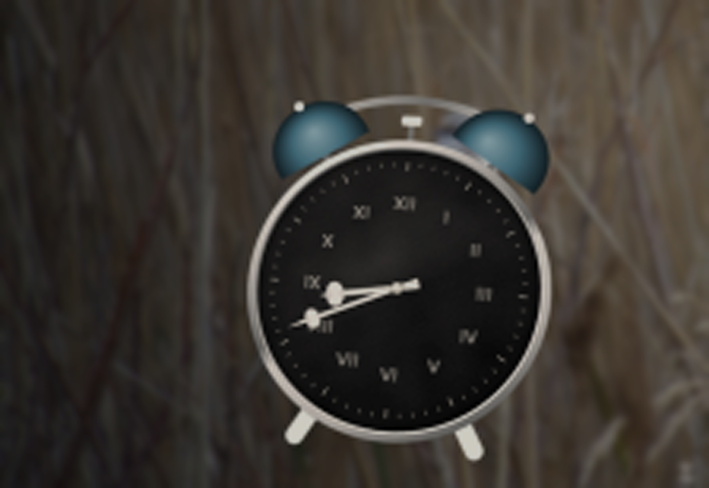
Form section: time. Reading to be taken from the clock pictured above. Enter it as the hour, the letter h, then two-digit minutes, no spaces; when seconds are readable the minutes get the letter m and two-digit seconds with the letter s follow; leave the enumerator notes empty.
8h41
